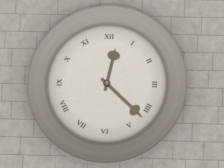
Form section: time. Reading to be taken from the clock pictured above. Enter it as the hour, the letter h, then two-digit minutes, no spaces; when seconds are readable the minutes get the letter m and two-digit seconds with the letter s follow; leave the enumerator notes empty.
12h22
